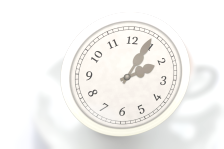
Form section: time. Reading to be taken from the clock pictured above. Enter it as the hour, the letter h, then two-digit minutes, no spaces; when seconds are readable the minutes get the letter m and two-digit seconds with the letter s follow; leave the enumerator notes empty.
2h04
